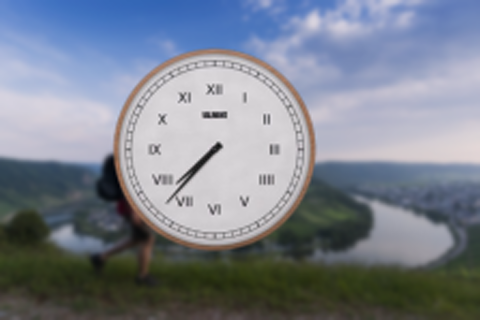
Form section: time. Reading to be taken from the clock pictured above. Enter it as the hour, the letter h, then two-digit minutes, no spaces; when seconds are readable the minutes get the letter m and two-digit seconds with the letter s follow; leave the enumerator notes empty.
7h37
